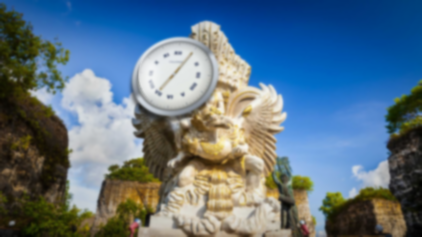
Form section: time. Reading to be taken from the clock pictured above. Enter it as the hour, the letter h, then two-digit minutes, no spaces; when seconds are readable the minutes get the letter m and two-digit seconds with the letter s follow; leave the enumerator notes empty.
7h05
